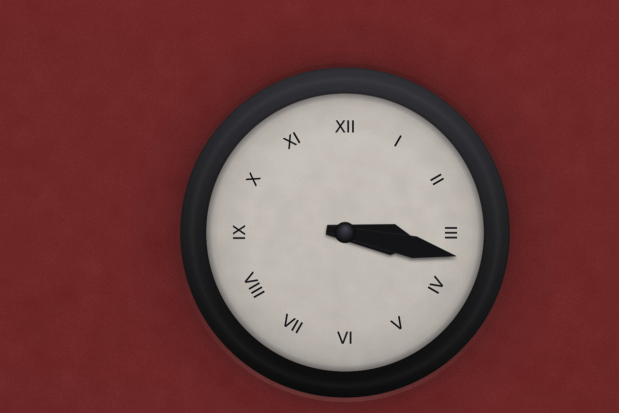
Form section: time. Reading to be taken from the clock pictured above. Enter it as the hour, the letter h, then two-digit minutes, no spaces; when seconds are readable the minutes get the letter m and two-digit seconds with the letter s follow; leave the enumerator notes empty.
3h17
